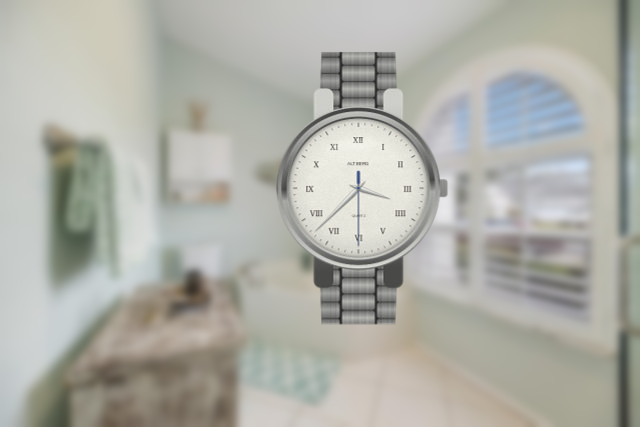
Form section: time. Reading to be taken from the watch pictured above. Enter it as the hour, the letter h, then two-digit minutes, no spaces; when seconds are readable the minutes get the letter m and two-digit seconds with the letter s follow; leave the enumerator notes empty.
3h37m30s
